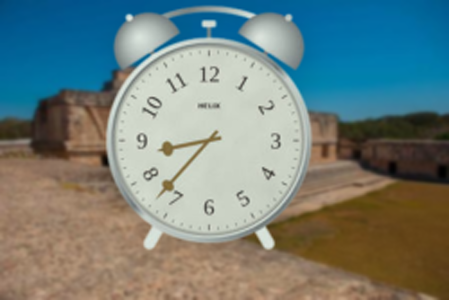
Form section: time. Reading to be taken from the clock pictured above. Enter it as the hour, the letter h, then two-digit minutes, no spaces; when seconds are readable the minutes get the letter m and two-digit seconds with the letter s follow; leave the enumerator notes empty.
8h37
